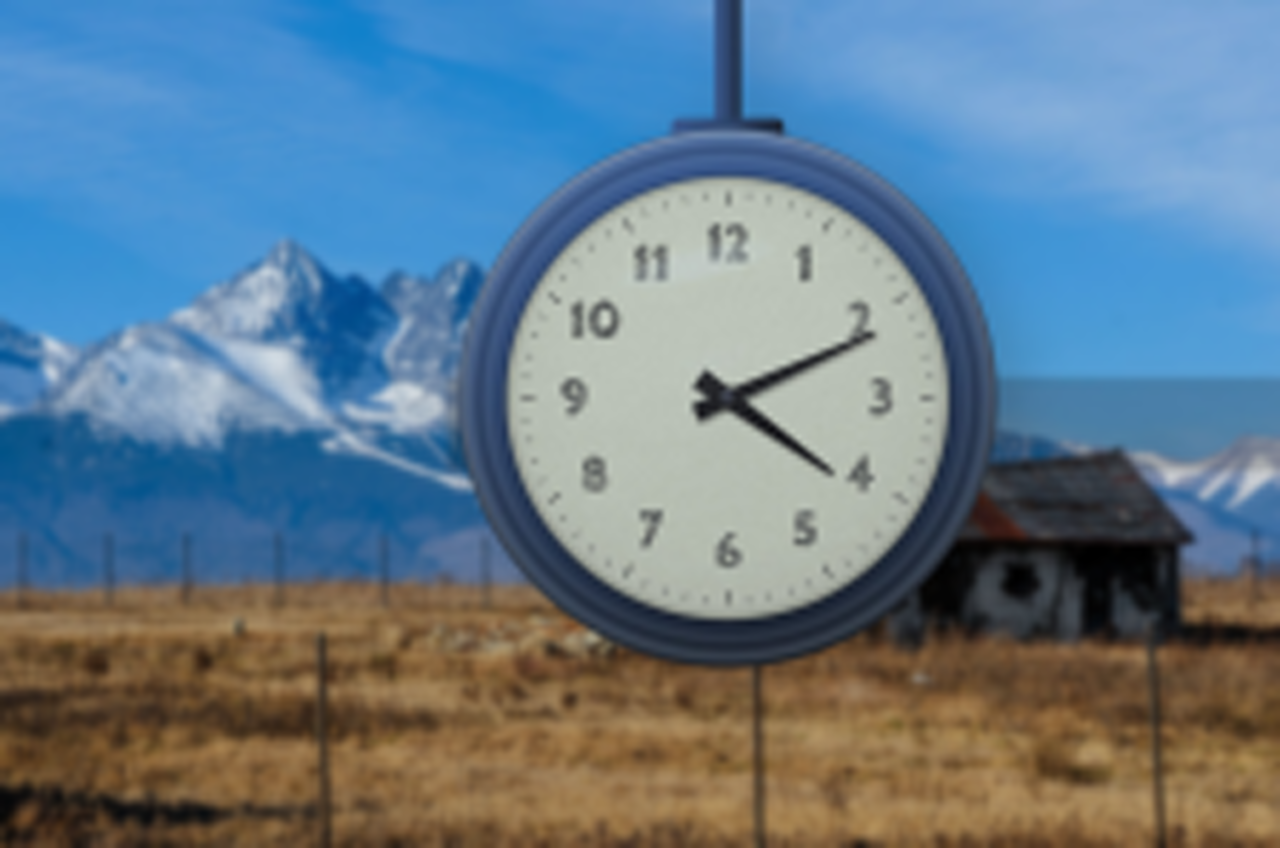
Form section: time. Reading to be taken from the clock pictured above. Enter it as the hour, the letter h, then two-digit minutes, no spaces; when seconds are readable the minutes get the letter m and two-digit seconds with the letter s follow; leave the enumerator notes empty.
4h11
